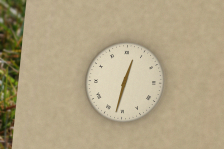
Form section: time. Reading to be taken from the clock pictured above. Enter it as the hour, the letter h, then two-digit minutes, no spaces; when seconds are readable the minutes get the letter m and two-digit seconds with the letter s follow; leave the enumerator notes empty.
12h32
